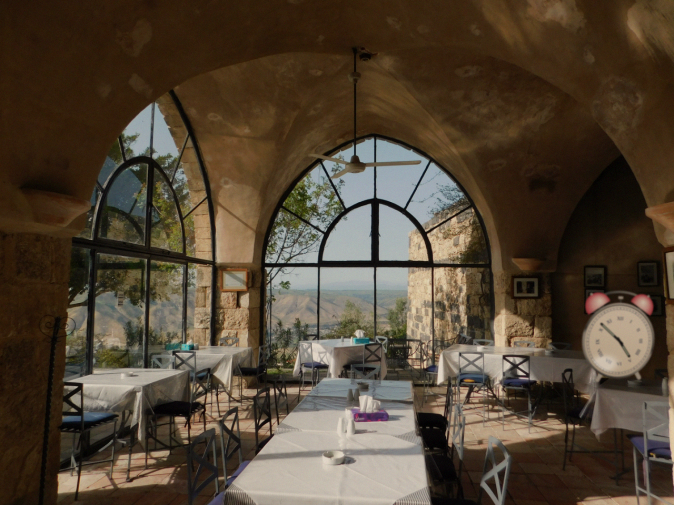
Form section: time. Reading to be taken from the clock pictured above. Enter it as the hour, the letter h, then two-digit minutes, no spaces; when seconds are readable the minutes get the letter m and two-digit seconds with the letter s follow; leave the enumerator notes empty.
4h52
